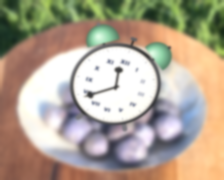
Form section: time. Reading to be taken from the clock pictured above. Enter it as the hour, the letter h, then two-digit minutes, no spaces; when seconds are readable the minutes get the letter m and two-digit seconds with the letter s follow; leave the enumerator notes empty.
11h39
